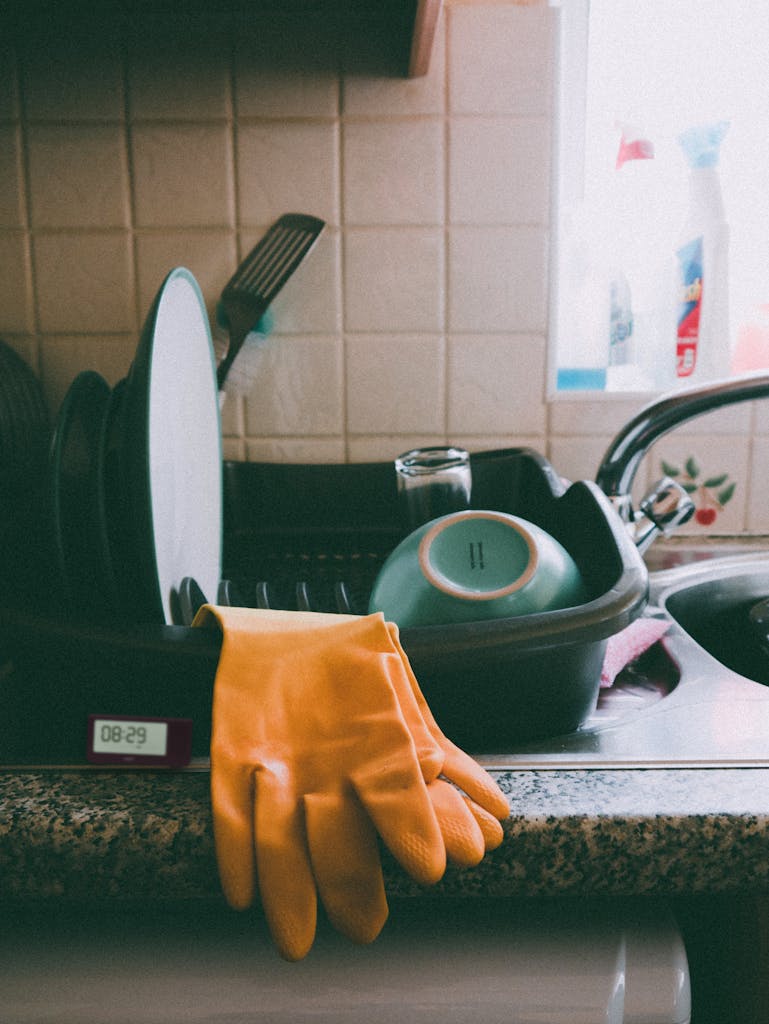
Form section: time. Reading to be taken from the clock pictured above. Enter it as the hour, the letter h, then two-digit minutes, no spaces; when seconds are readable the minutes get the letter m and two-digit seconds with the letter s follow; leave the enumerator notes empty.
8h29
